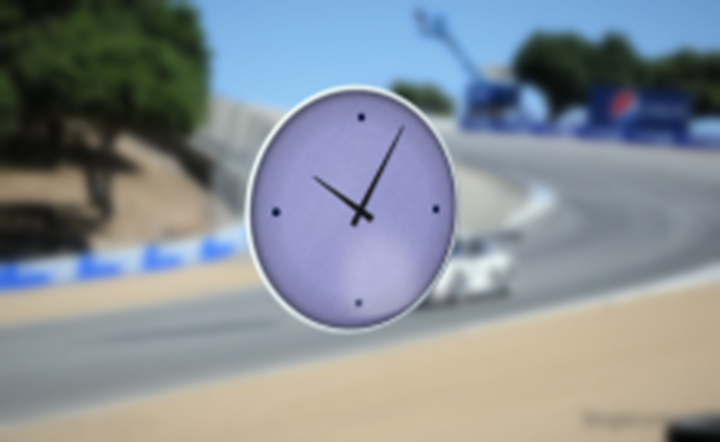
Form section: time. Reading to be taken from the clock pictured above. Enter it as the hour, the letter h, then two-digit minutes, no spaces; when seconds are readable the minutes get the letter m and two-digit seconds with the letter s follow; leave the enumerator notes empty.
10h05
